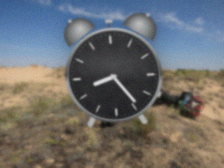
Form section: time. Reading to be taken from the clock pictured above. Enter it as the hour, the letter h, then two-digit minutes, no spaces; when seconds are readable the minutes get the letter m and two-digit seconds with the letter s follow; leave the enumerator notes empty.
8h24
